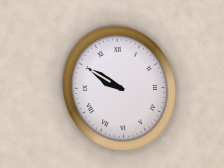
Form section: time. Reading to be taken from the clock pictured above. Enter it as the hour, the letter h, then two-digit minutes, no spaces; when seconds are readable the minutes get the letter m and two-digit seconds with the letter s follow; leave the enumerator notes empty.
9h50
